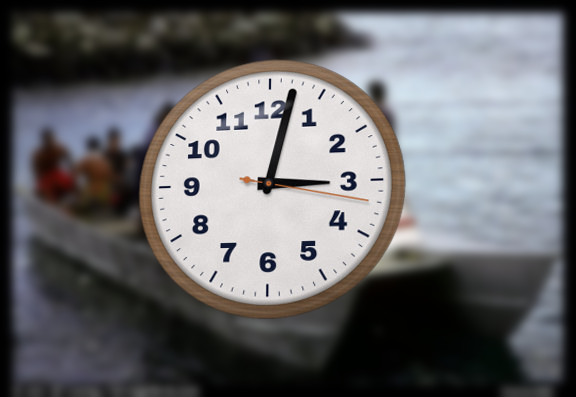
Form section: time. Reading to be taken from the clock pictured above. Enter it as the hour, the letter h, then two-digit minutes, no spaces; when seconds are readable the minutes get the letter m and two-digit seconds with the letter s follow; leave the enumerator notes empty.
3h02m17s
